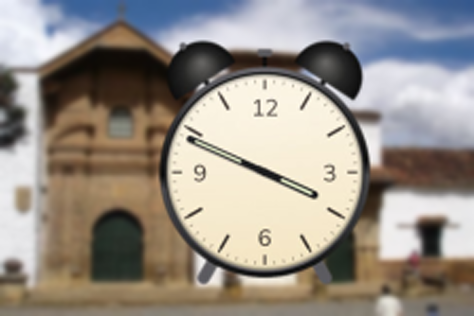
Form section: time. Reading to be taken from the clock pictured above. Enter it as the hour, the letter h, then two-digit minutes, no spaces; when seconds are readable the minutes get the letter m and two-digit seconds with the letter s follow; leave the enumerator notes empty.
3h49
